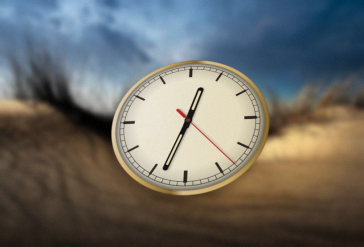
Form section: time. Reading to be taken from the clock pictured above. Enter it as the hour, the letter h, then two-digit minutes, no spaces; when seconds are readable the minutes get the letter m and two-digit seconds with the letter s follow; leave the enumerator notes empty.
12h33m23s
